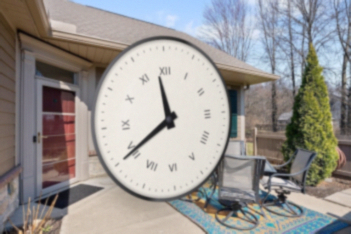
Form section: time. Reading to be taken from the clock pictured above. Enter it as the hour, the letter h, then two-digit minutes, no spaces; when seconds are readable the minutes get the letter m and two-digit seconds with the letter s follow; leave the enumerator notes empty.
11h40
